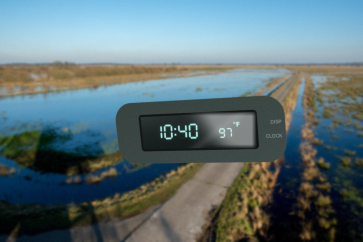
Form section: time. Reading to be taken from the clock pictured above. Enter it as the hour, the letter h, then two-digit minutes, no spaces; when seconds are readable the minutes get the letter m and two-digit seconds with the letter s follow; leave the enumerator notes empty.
10h40
